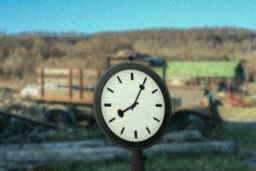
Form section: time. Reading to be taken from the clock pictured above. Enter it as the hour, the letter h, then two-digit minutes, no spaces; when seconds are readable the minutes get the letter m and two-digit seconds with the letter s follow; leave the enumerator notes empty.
8h05
